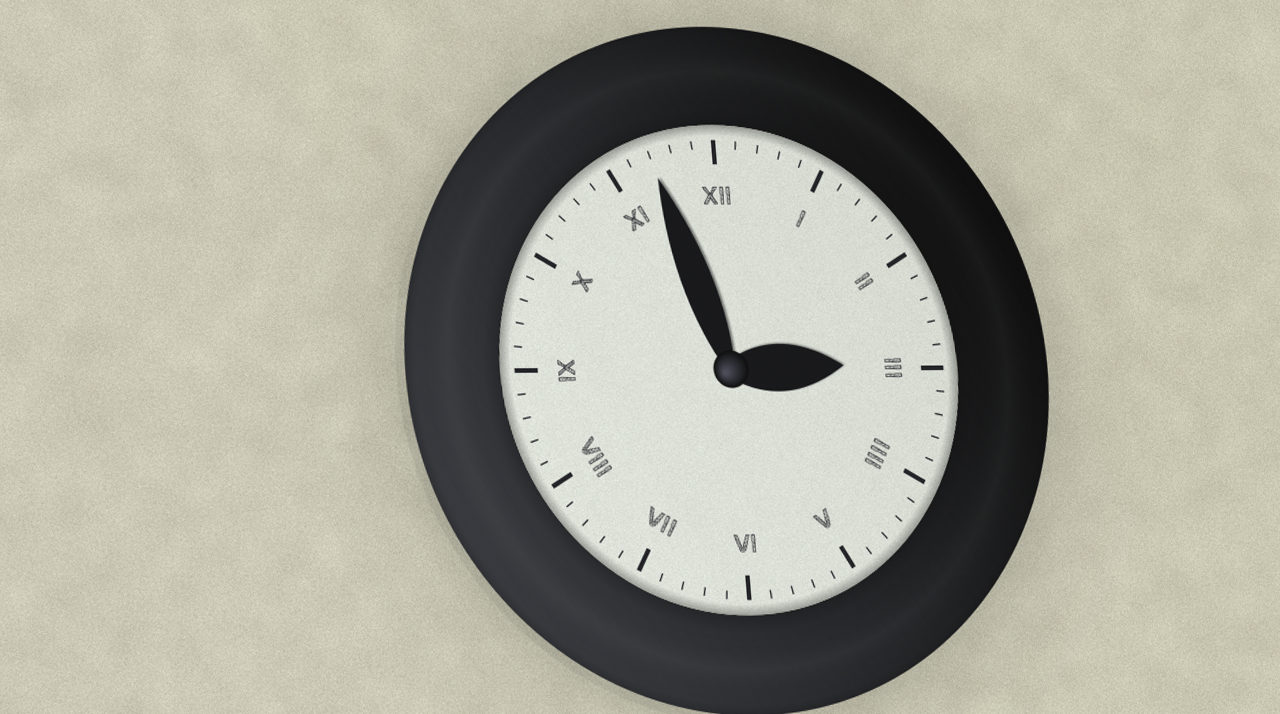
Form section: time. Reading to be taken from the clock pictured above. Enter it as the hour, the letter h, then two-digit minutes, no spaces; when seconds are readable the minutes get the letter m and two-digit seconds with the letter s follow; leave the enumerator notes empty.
2h57
